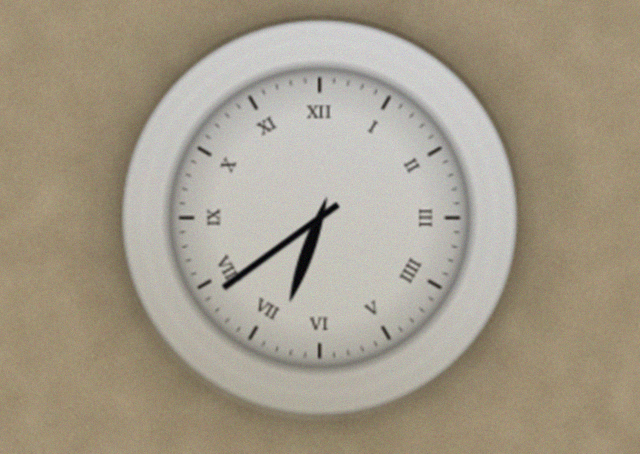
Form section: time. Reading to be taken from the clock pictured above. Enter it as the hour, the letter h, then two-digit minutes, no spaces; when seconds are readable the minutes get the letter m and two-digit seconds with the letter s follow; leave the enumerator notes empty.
6h39
